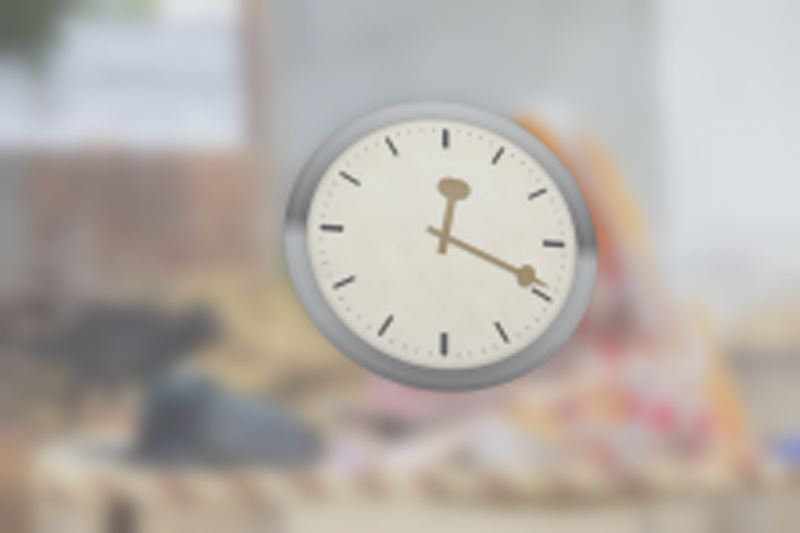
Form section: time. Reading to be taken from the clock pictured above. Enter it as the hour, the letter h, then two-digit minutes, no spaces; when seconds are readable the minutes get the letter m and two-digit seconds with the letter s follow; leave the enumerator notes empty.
12h19
